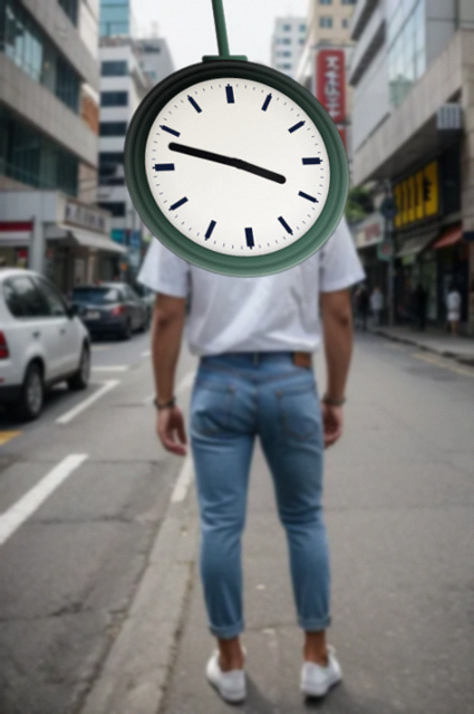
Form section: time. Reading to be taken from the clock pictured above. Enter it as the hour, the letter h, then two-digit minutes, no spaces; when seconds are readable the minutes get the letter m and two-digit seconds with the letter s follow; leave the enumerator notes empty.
3h48
